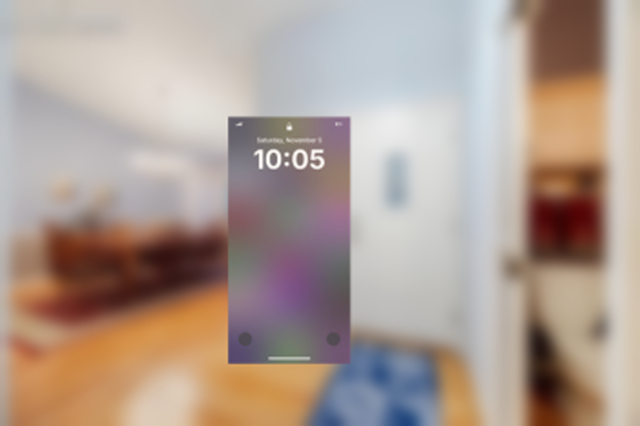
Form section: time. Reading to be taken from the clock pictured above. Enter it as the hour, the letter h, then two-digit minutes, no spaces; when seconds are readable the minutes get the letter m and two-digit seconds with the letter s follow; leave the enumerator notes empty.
10h05
